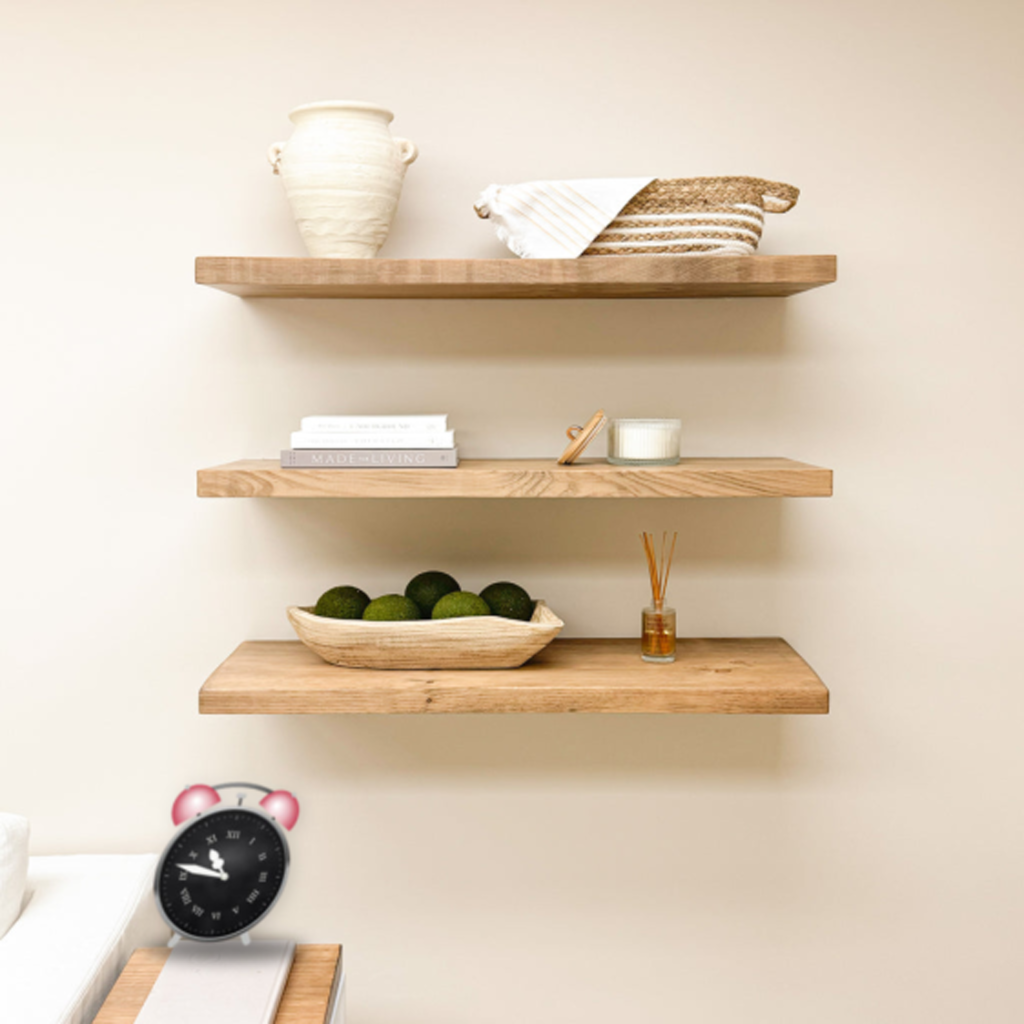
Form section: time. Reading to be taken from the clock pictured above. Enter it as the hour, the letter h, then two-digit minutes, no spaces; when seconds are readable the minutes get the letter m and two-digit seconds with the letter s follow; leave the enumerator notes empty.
10h47
